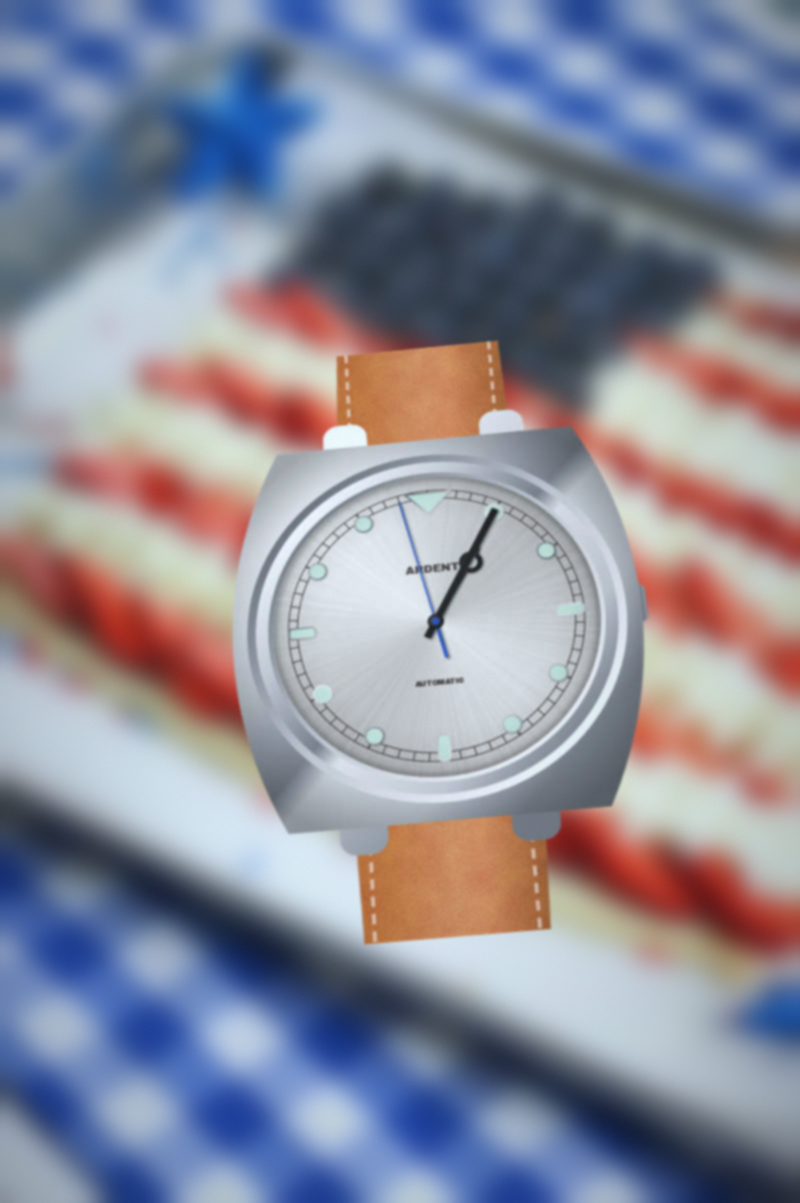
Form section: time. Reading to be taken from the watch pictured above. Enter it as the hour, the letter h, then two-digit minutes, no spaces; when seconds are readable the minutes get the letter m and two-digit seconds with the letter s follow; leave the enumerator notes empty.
1h04m58s
